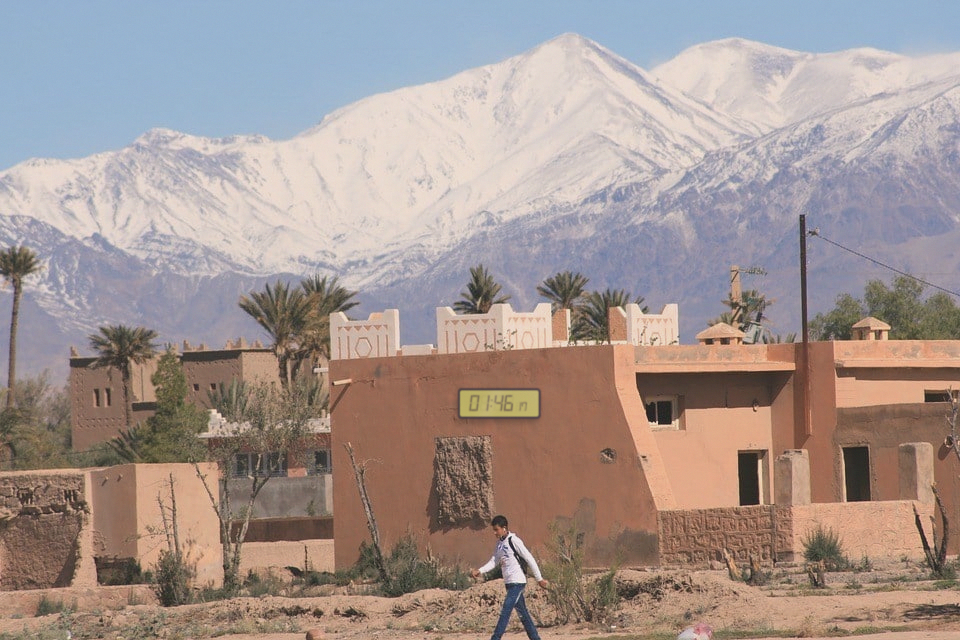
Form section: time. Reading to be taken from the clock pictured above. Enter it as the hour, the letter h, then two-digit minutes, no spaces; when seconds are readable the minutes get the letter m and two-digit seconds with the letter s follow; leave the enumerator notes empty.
1h46
